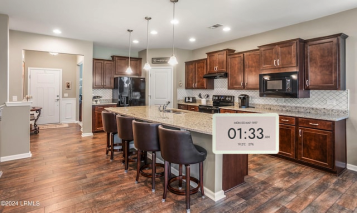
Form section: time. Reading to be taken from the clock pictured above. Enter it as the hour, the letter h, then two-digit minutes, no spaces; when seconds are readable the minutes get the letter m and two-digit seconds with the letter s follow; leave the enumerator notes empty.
1h33
